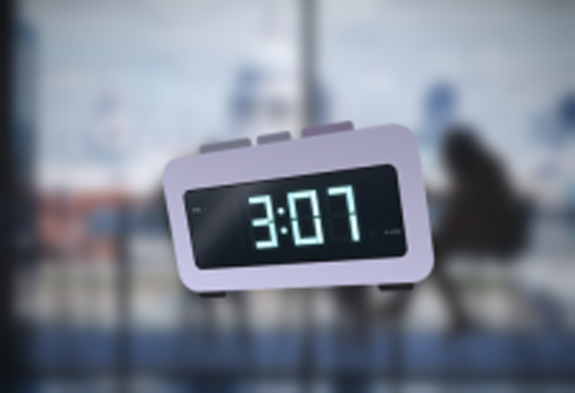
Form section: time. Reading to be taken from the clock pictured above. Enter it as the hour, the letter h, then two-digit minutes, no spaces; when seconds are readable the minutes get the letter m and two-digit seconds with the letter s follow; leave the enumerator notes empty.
3h07
